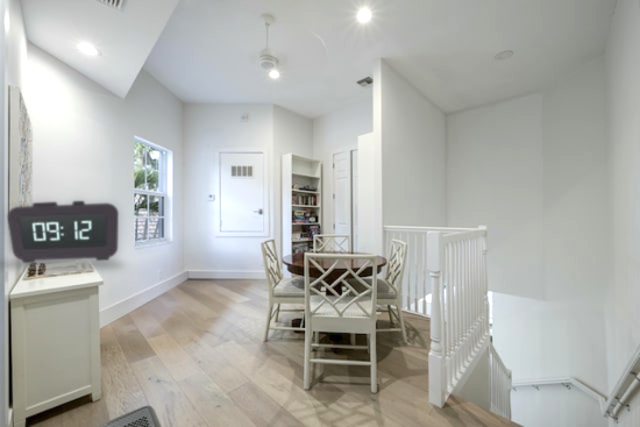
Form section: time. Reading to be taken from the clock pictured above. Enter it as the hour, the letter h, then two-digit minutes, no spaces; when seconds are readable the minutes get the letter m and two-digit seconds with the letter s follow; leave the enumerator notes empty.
9h12
